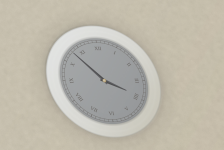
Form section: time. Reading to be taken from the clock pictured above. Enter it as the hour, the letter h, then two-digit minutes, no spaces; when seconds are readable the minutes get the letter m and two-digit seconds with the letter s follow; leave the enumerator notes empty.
3h53
